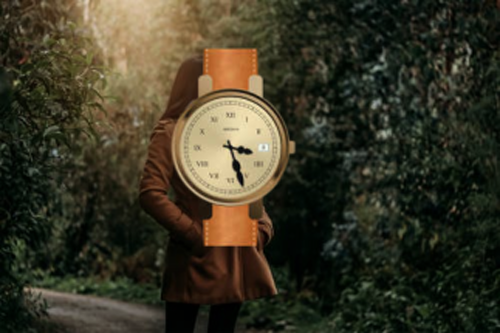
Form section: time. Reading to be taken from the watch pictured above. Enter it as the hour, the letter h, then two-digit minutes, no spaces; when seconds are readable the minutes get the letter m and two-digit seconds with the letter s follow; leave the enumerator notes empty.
3h27
